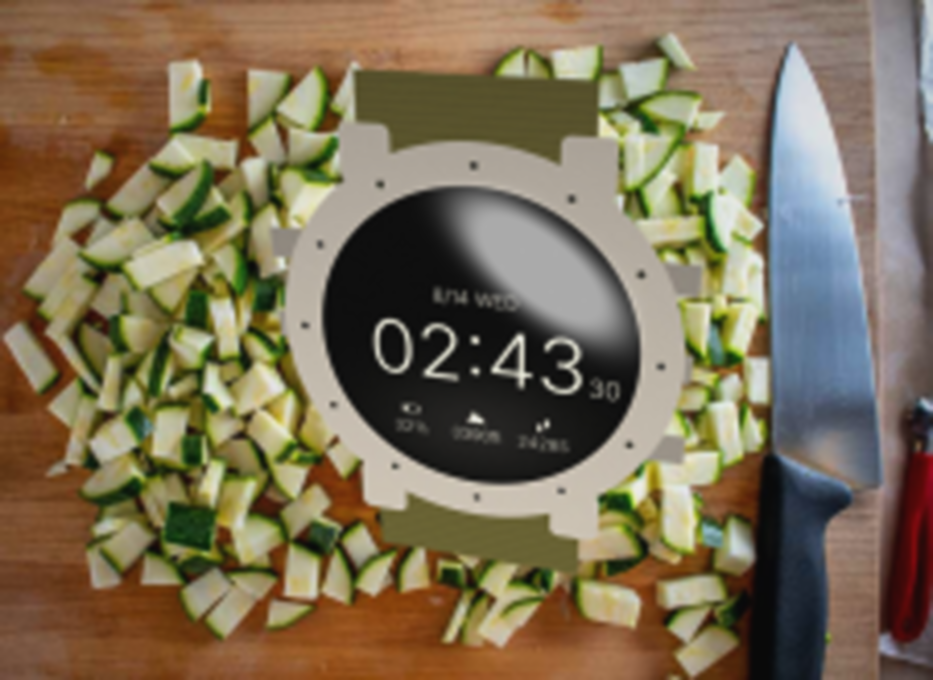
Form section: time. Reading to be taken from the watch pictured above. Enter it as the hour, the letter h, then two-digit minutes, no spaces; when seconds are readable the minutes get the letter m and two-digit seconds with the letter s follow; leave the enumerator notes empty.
2h43
